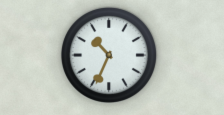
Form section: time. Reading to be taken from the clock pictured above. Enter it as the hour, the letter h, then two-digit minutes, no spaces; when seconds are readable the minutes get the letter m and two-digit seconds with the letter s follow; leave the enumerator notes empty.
10h34
